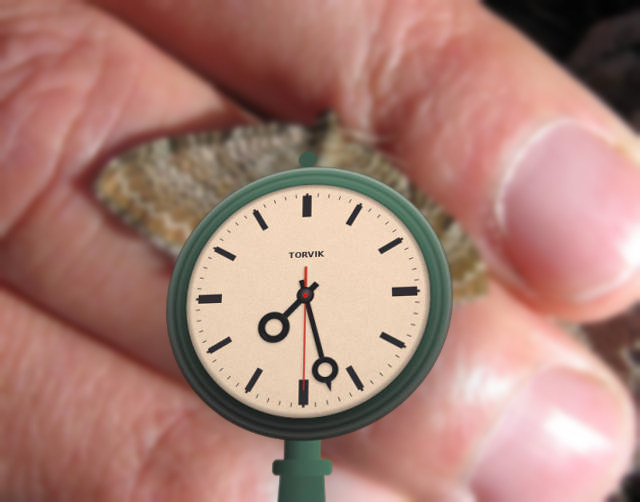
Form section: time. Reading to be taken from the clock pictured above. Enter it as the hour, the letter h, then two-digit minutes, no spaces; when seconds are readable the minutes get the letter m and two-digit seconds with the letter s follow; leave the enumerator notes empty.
7h27m30s
